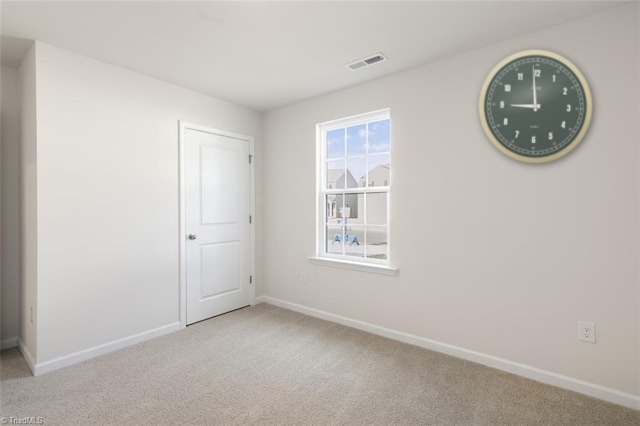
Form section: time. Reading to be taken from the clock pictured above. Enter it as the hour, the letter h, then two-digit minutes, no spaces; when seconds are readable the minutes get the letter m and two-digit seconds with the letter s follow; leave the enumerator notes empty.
8h59
